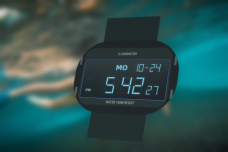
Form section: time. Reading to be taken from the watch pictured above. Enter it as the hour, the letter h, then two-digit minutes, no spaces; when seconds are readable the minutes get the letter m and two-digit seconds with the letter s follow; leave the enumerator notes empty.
5h42
